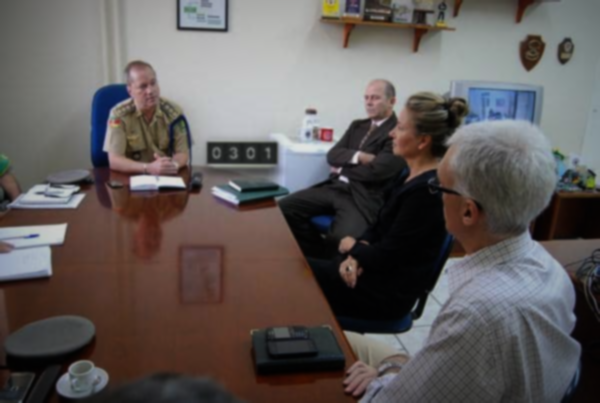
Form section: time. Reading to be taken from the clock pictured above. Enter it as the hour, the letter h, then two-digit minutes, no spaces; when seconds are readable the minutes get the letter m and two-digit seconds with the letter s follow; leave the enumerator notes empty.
3h01
